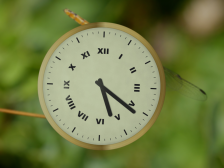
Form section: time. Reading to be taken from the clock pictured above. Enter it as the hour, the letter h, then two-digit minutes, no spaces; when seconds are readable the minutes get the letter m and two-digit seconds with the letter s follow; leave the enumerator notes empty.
5h21
